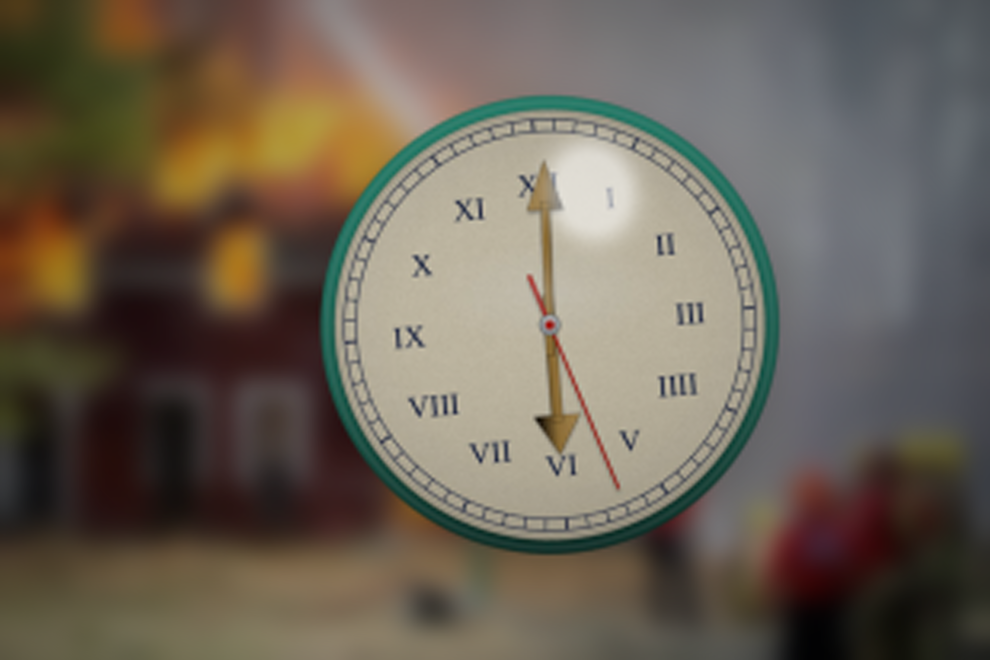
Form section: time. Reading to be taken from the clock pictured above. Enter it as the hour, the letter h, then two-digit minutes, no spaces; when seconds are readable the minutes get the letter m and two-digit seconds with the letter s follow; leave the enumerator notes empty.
6h00m27s
